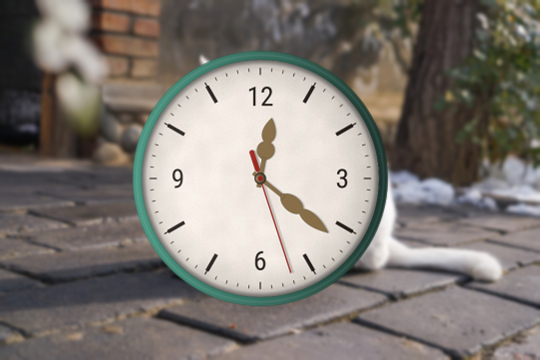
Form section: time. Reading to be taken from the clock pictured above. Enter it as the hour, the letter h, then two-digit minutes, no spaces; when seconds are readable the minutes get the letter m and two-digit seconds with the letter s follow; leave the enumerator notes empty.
12h21m27s
